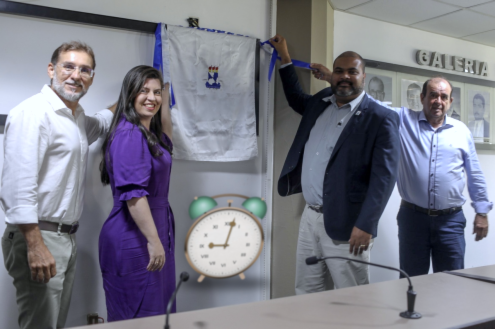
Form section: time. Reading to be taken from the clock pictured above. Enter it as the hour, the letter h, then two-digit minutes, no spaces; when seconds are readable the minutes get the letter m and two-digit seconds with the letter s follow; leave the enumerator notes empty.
9h02
